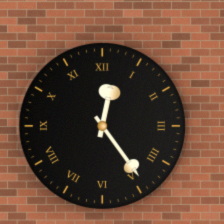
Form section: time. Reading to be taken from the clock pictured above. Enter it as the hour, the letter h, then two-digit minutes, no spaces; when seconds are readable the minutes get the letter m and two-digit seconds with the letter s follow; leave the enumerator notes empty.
12h24
